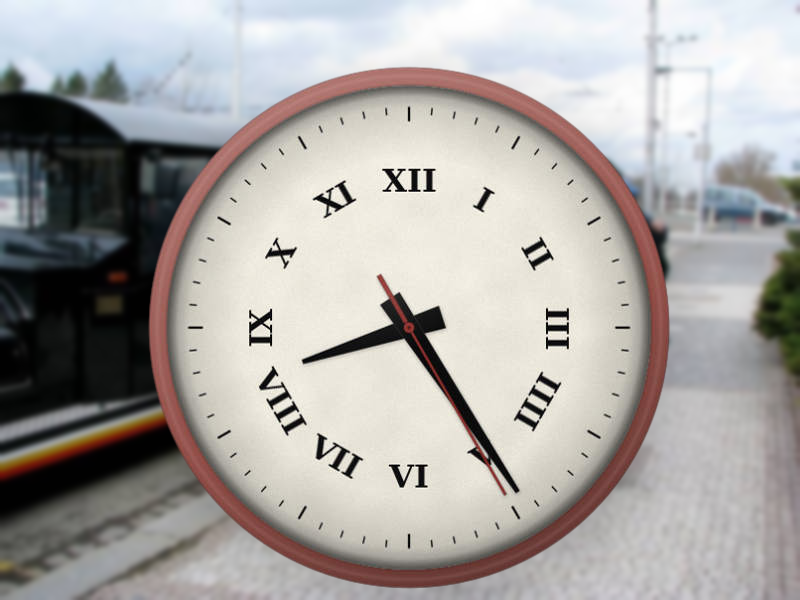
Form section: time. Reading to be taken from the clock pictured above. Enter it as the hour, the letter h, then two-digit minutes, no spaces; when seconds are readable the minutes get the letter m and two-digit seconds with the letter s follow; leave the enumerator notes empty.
8h24m25s
